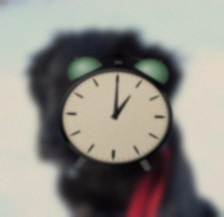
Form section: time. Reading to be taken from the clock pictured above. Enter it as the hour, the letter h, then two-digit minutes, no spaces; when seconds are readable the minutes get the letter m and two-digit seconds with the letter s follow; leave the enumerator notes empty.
1h00
